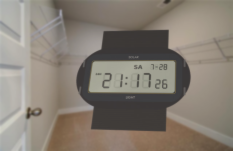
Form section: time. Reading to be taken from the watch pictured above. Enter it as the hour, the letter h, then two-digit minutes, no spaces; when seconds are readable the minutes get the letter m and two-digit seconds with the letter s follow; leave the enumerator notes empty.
21h17m26s
